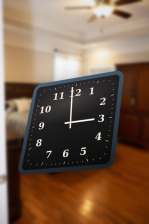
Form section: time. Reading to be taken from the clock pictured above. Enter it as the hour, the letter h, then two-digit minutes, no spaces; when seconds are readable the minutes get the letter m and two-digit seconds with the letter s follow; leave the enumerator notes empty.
2h59
